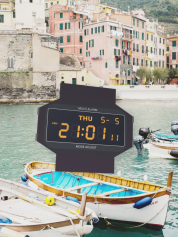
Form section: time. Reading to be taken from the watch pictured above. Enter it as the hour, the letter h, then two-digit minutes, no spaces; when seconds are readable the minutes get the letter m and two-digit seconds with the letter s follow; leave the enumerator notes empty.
21h01m11s
